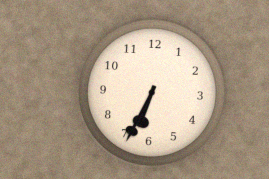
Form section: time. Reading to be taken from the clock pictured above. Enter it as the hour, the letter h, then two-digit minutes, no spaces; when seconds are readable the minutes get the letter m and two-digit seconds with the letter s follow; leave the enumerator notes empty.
6h34
